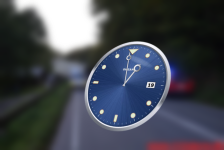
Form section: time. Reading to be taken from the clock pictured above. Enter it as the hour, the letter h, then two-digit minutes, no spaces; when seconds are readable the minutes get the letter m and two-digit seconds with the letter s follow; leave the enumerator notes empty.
12h59
